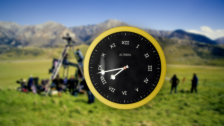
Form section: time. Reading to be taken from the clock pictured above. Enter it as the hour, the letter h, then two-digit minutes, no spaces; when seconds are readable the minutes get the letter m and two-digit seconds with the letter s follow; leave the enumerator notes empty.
7h43
